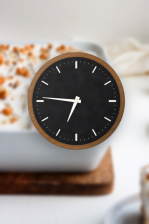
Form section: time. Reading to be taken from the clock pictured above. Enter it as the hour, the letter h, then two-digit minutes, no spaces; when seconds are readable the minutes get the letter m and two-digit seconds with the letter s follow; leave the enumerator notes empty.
6h46
